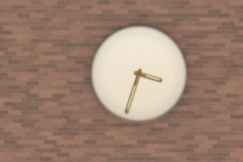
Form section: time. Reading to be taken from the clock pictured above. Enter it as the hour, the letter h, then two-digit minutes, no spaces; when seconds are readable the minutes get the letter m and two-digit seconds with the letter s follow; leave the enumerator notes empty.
3h33
